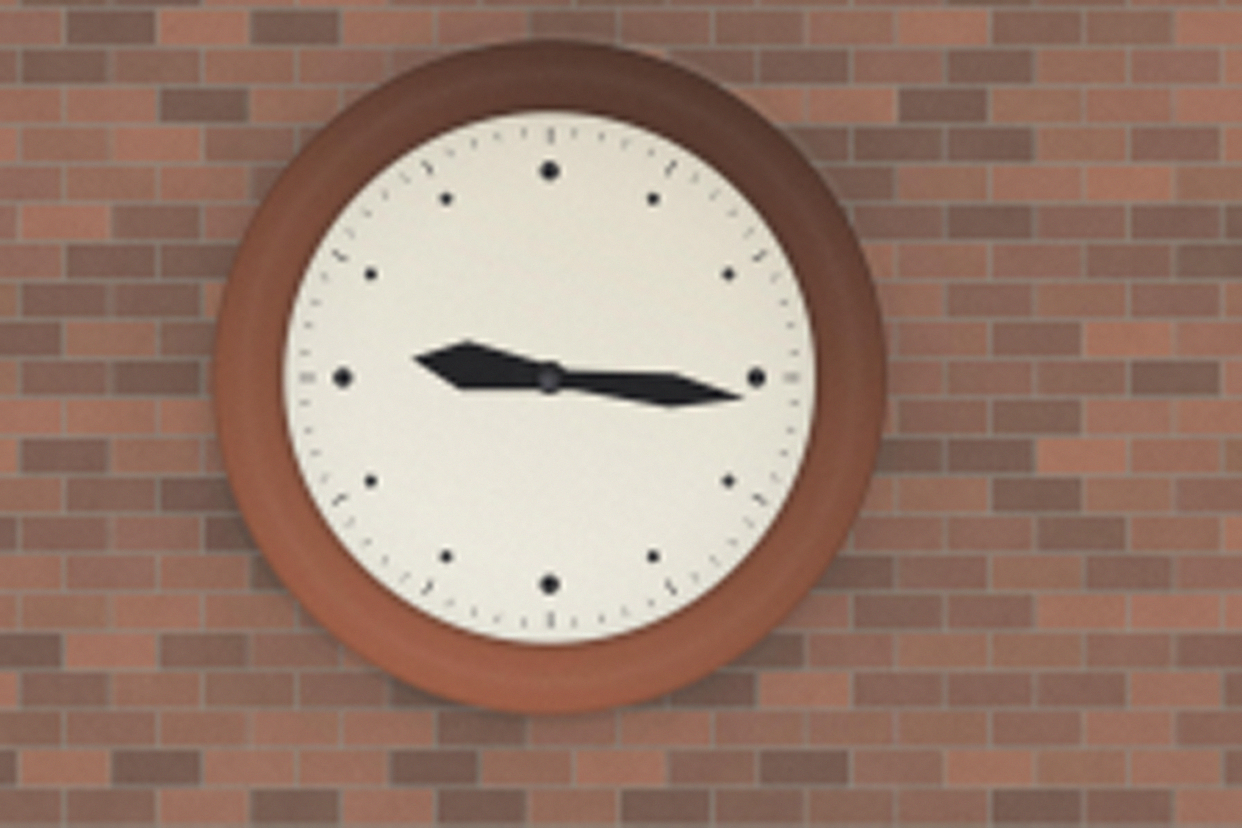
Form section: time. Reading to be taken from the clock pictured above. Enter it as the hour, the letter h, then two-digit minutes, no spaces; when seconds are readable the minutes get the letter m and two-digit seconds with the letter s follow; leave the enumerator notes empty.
9h16
